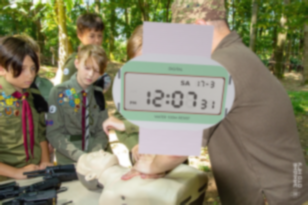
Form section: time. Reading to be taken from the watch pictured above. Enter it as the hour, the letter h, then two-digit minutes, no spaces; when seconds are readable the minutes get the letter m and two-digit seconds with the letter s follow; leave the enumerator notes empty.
12h07
